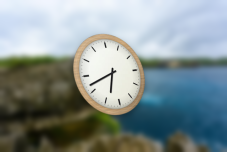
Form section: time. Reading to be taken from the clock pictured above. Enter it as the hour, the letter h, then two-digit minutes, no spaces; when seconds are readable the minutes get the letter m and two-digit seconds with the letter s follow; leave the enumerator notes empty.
6h42
